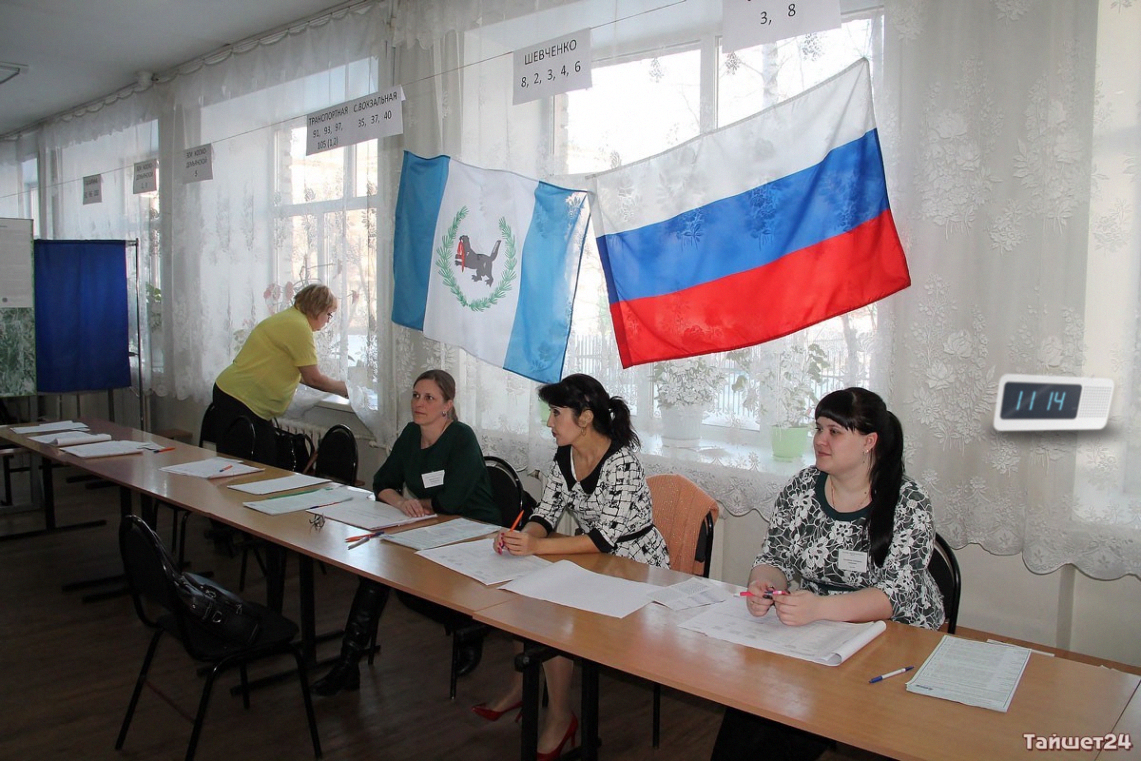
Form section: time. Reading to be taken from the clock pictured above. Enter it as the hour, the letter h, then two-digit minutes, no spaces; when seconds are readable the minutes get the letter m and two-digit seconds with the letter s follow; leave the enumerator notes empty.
11h14
